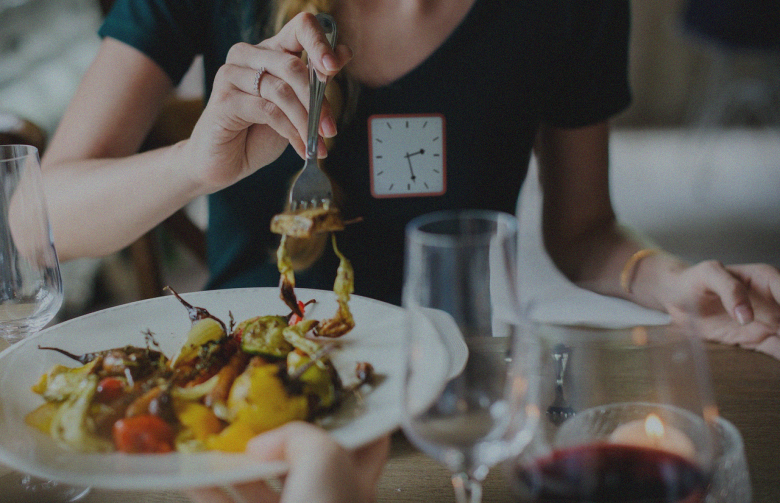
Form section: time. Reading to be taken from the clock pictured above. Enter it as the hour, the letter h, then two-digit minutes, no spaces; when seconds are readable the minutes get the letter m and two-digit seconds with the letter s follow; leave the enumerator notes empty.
2h28
